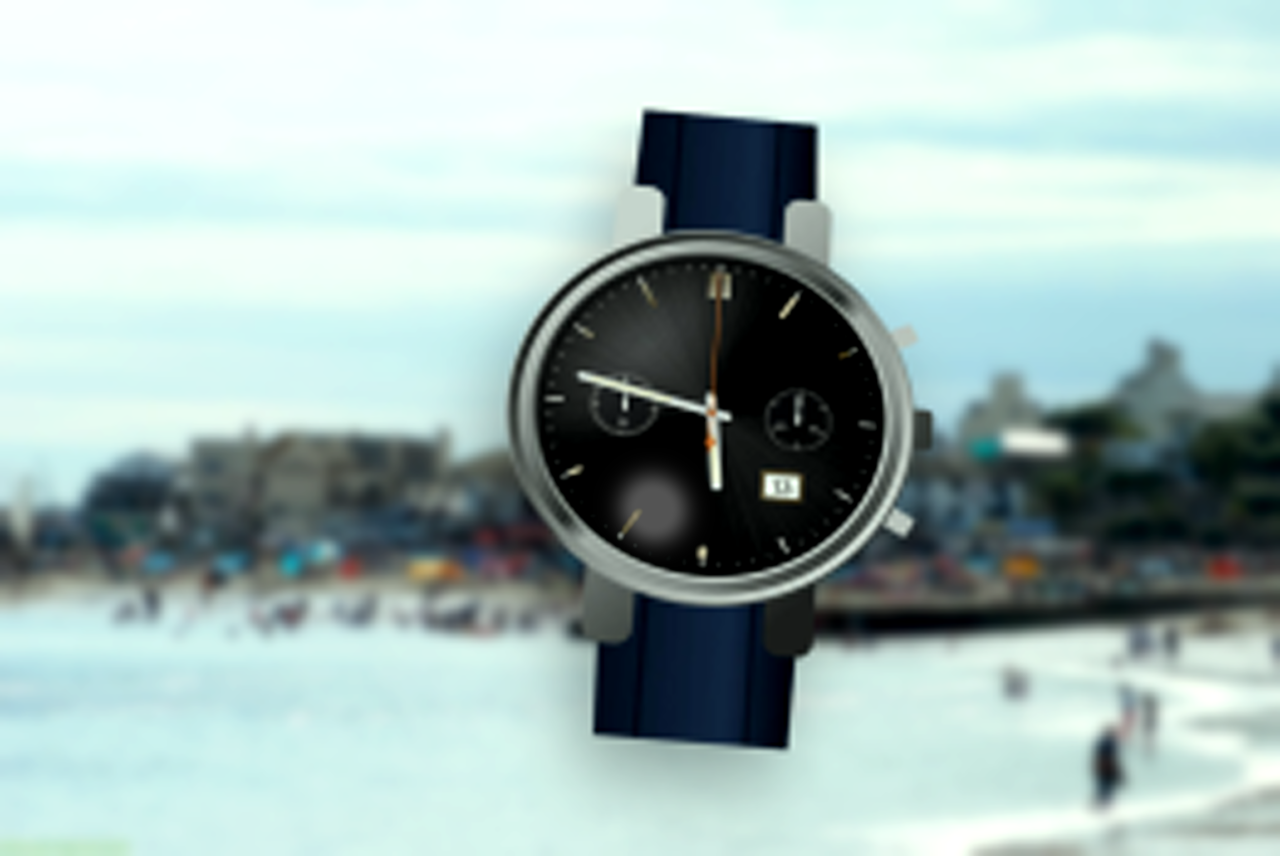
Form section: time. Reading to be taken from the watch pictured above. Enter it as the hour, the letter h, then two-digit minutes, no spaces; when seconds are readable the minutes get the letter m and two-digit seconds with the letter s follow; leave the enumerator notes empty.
5h47
